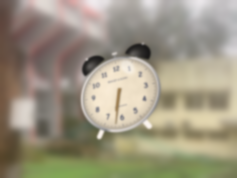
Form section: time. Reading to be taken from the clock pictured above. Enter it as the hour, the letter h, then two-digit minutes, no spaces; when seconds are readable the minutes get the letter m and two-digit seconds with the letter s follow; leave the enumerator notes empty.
6h32
